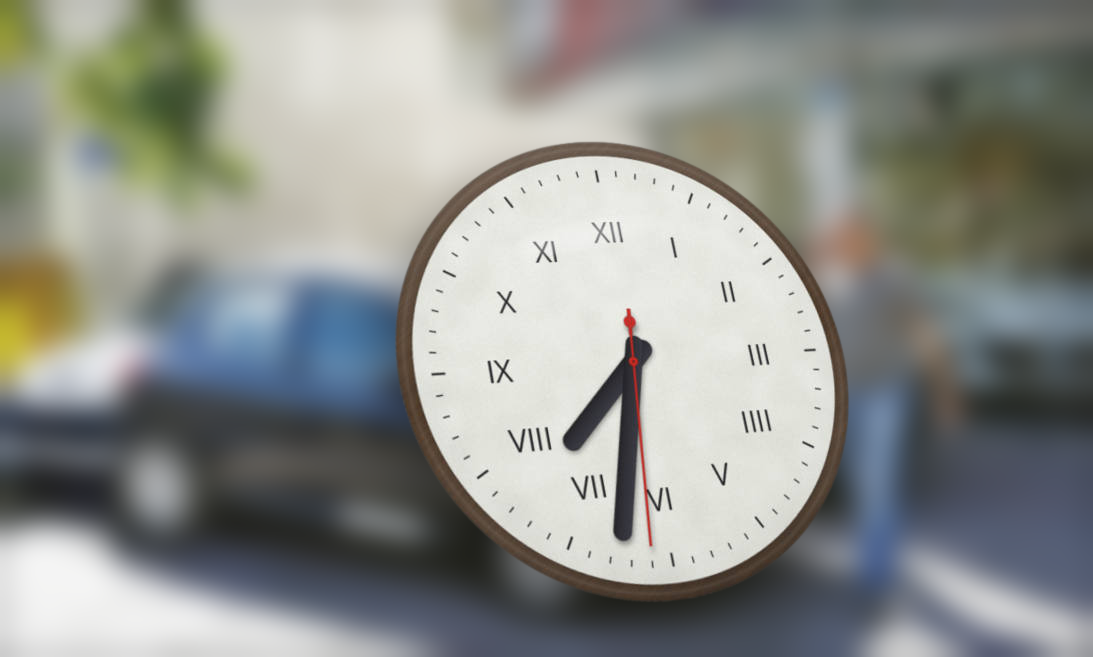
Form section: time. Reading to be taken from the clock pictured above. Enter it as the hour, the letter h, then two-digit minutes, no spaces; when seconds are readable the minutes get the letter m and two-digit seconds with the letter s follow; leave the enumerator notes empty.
7h32m31s
